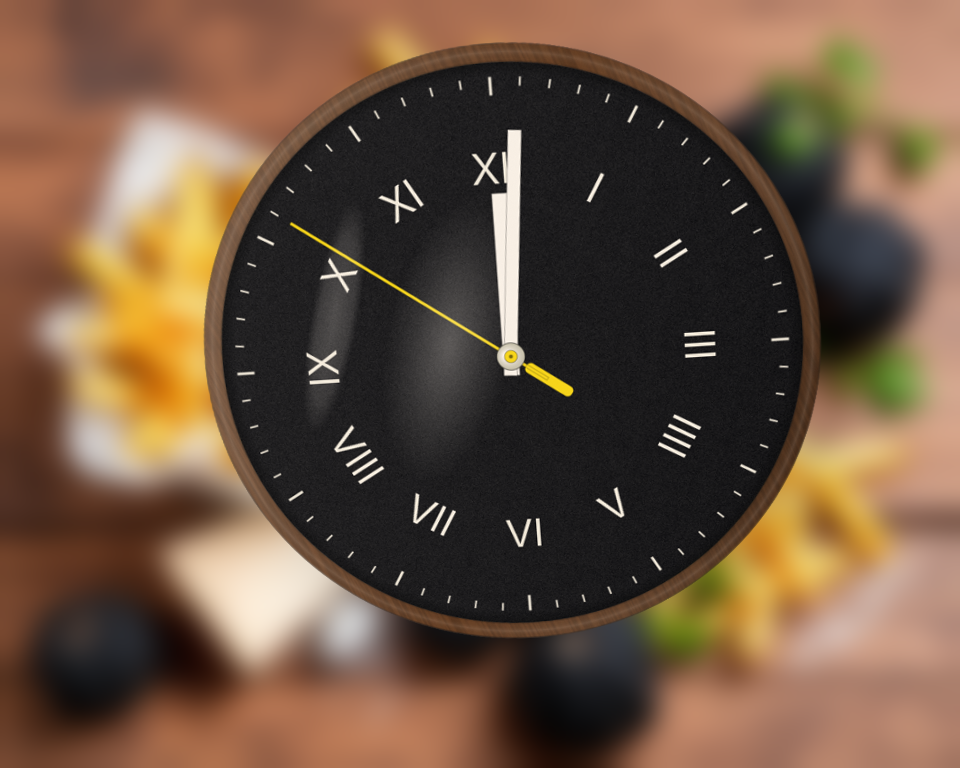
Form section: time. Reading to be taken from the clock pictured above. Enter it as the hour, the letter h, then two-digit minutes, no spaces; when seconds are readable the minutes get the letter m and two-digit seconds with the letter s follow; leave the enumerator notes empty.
12h00m51s
